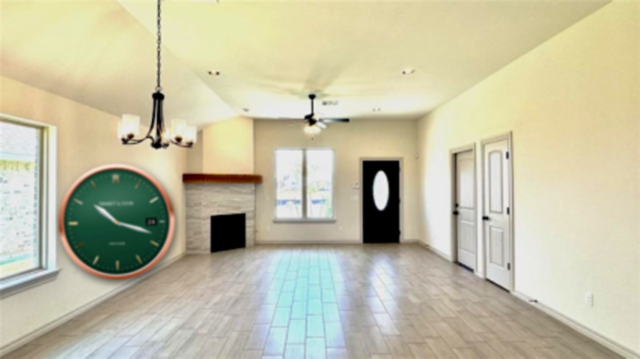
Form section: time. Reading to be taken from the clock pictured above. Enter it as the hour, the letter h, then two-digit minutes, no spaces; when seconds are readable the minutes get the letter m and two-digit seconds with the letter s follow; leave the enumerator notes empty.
10h18
